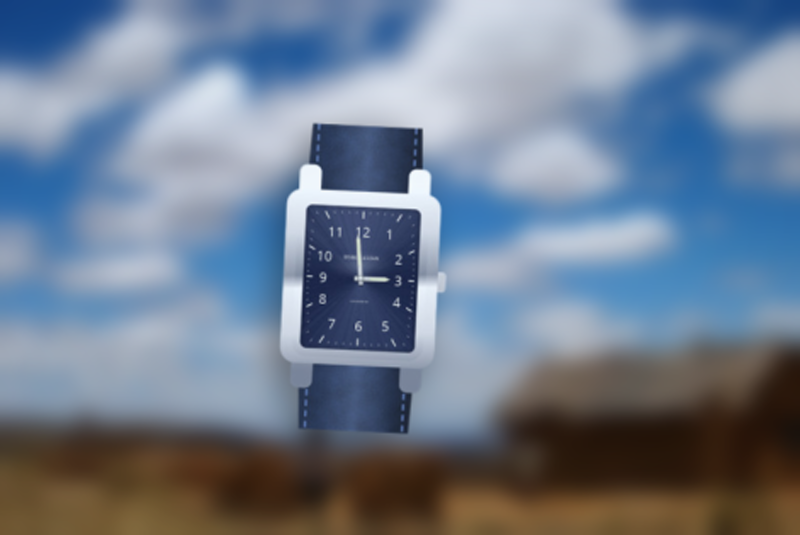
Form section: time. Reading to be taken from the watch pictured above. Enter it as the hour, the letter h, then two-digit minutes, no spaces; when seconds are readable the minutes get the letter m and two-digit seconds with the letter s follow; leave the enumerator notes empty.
2h59
